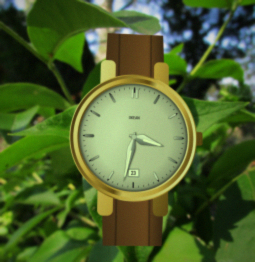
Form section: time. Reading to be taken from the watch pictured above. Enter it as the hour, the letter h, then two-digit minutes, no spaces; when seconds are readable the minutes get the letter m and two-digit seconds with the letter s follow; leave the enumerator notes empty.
3h32
